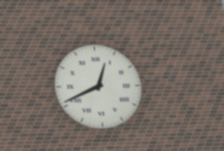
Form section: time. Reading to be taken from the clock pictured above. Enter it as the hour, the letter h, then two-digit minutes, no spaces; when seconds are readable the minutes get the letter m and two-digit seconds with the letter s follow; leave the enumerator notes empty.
12h41
